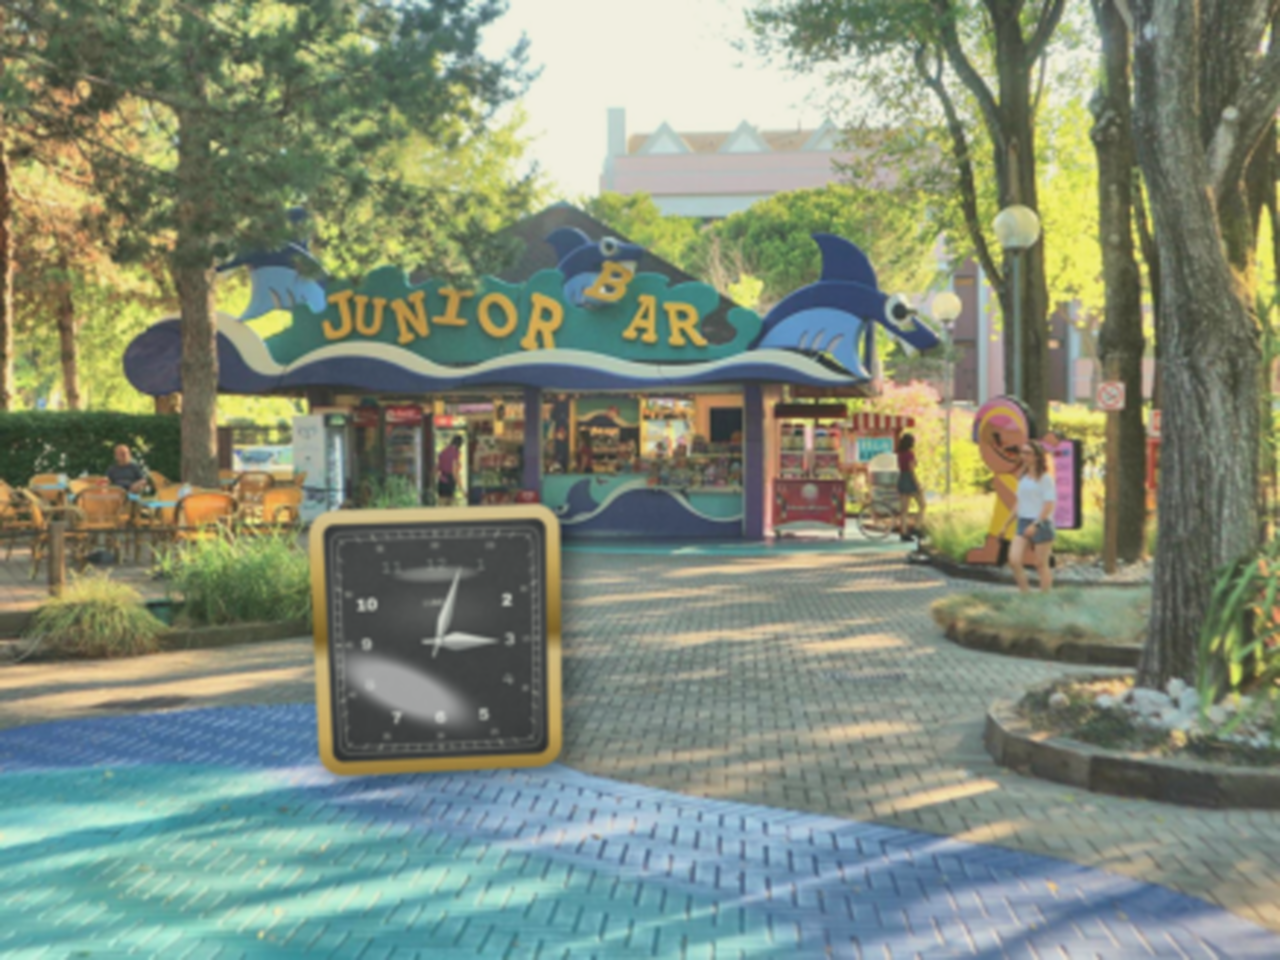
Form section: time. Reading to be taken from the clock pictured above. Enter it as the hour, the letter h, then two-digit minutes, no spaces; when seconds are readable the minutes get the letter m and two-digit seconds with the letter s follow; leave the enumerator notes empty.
3h03
